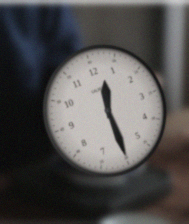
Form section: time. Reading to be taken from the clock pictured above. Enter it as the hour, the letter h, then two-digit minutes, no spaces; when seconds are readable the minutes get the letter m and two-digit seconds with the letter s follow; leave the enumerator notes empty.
12h30
